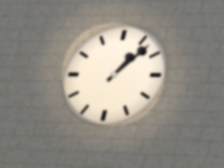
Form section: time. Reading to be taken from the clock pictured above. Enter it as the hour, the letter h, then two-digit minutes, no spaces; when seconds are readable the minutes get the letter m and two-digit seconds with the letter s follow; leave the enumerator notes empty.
1h07
